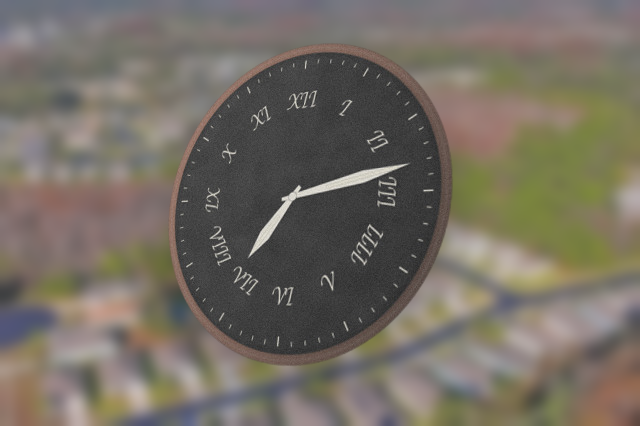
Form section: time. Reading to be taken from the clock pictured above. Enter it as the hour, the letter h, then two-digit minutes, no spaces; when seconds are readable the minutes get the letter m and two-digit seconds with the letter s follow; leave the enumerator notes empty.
7h13
